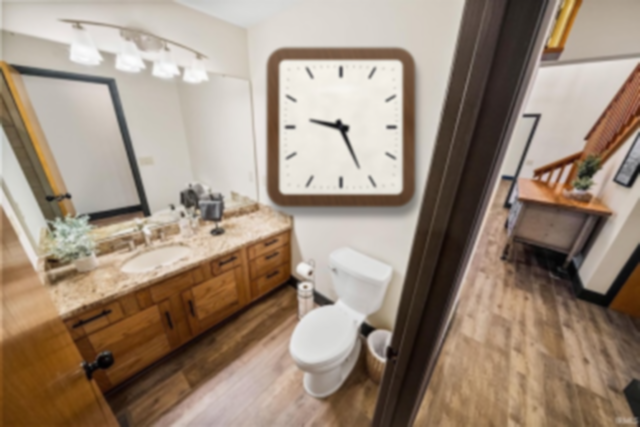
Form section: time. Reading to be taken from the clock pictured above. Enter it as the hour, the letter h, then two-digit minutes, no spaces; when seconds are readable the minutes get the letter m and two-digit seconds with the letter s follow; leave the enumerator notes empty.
9h26
